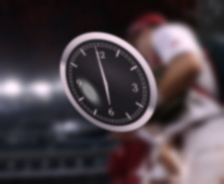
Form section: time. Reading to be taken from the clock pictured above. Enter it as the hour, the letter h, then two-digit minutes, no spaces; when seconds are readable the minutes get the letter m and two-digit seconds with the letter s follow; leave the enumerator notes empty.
5h59
